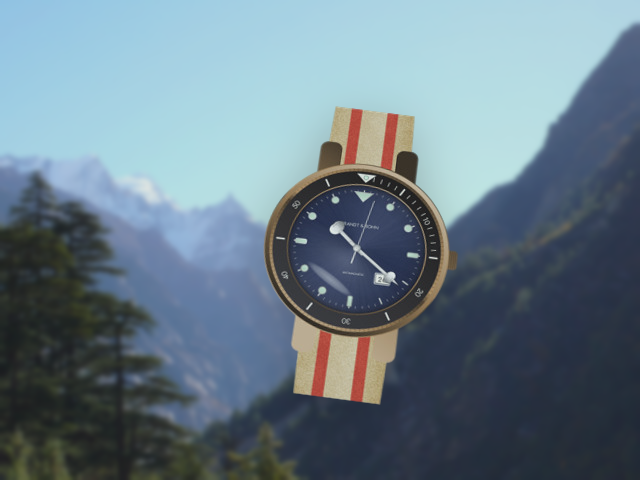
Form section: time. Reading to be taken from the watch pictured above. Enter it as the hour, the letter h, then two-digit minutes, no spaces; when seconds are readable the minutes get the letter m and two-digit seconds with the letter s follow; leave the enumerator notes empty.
10h21m02s
